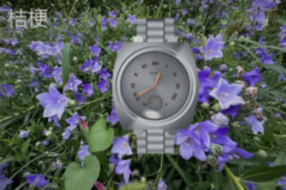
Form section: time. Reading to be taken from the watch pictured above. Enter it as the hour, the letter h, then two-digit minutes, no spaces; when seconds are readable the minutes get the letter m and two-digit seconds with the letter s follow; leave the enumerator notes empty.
12h40
